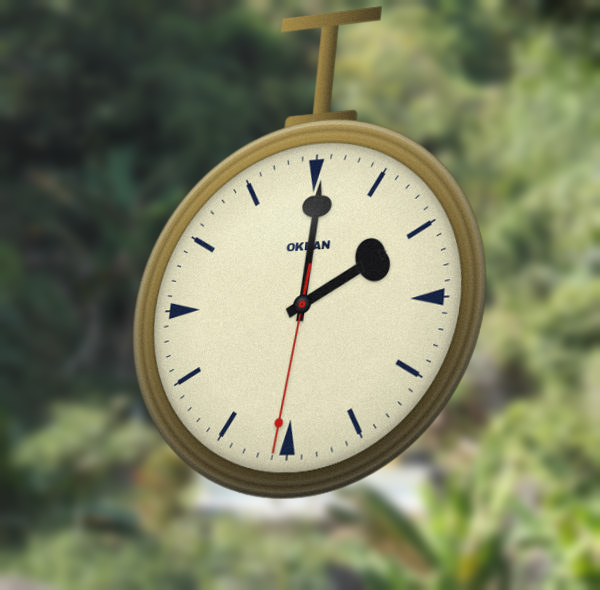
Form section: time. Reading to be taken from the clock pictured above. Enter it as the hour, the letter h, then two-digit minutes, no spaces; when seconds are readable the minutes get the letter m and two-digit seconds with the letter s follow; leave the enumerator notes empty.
2h00m31s
